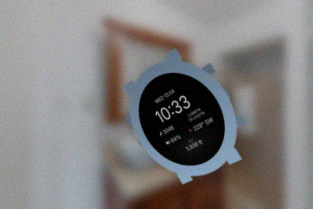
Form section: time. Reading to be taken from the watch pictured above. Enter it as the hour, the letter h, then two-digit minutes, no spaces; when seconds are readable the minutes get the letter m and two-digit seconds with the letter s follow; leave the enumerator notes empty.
10h33
